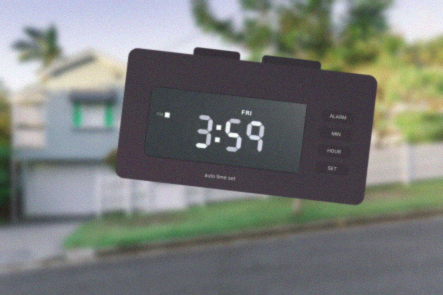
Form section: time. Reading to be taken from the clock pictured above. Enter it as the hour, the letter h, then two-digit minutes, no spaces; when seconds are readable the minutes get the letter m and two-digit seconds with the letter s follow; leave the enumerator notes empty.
3h59
